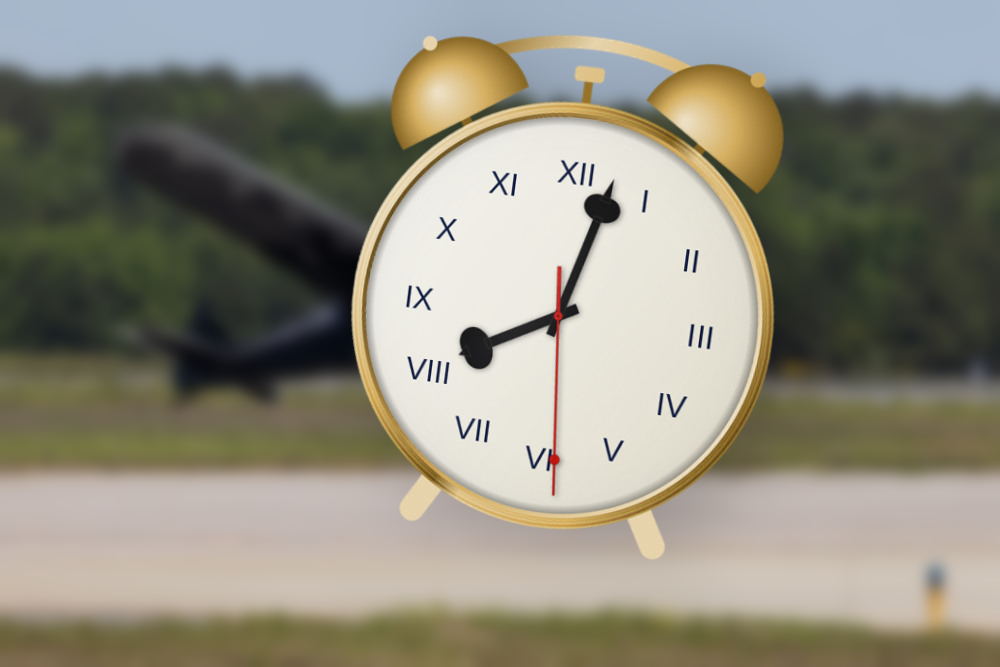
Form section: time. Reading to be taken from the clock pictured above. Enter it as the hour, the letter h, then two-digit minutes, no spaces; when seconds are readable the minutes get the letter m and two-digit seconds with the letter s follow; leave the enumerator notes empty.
8h02m29s
